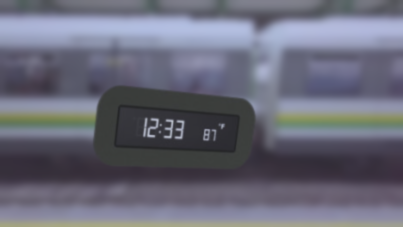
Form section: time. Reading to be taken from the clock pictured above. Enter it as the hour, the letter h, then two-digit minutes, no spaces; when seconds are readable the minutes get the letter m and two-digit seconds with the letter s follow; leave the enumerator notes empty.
12h33
